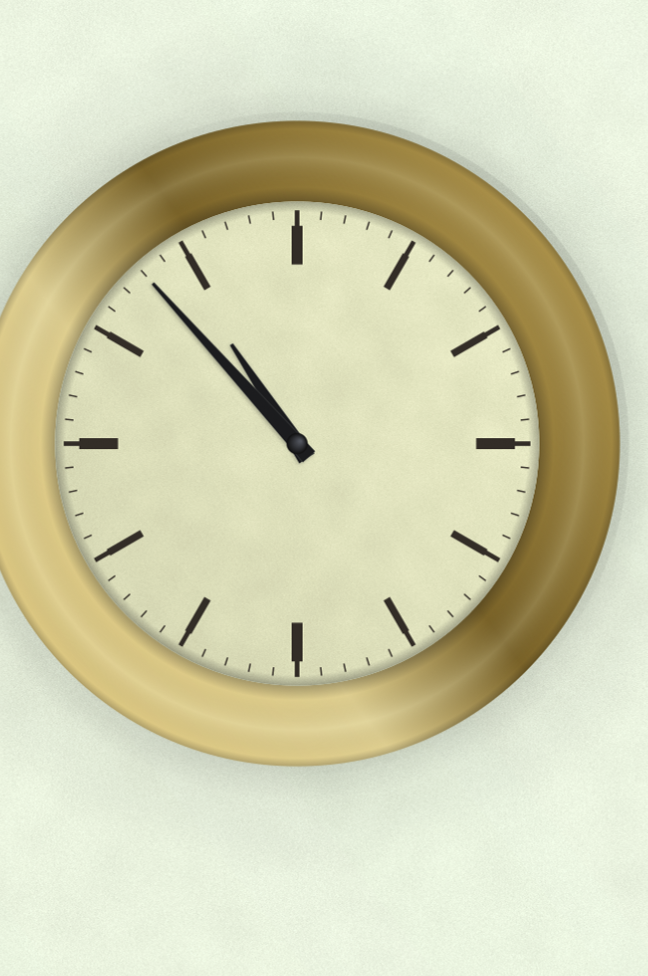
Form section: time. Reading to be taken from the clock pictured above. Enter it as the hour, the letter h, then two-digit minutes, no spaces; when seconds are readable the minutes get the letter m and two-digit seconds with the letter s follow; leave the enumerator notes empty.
10h53
